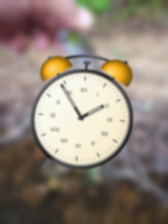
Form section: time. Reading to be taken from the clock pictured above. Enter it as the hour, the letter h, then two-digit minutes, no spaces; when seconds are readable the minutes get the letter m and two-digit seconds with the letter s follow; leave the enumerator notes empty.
1h54
